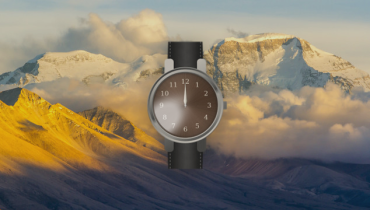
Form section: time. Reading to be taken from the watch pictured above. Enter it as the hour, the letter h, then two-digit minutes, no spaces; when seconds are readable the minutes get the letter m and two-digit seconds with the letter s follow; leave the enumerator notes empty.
12h00
